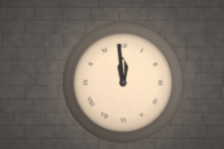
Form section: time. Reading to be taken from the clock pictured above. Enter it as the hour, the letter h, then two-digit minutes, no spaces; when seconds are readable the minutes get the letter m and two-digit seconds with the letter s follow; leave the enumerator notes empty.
11h59
